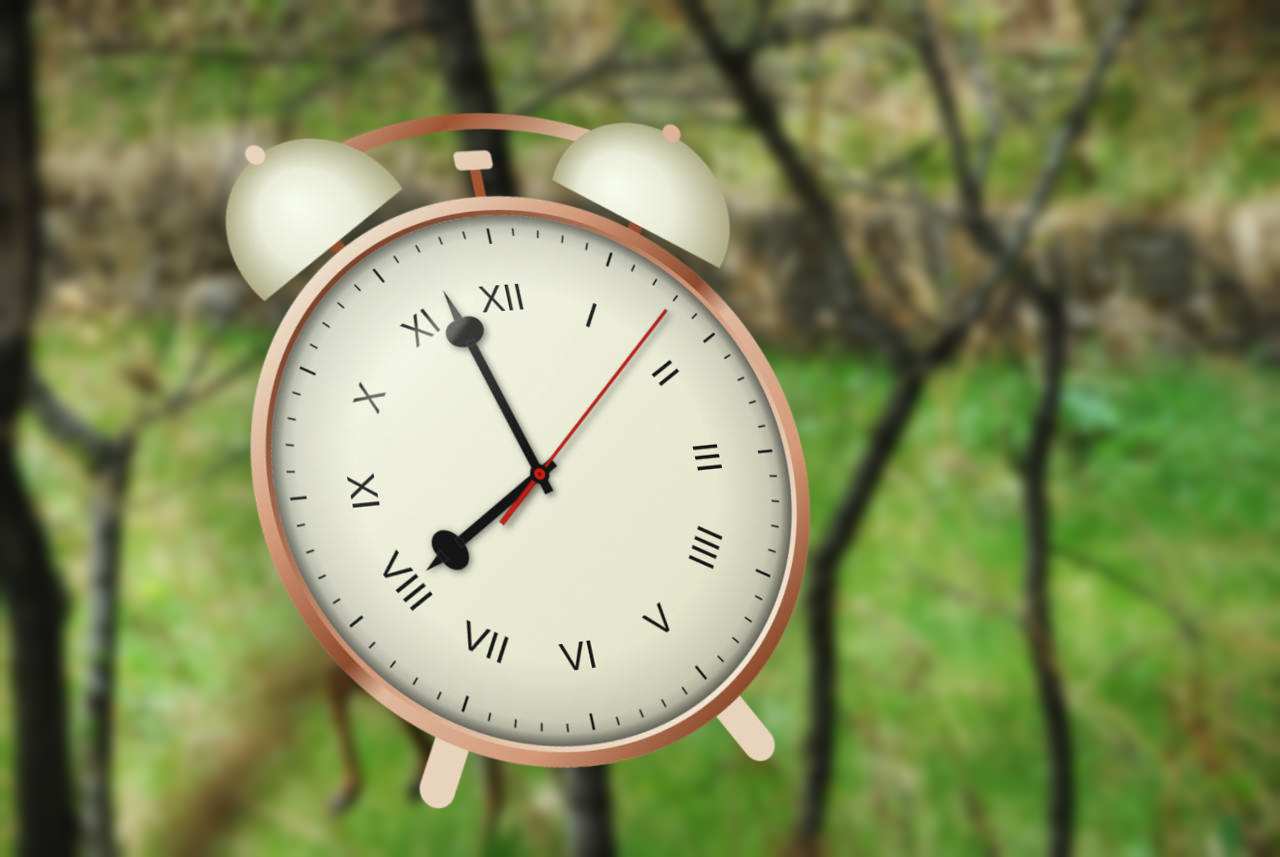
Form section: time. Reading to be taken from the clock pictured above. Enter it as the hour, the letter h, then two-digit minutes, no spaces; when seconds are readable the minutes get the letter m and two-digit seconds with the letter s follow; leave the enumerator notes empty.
7h57m08s
